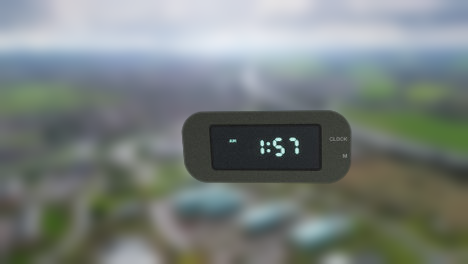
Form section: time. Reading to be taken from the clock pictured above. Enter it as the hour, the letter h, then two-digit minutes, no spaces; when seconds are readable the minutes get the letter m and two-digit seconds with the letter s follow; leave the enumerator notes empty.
1h57
